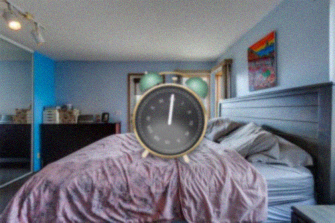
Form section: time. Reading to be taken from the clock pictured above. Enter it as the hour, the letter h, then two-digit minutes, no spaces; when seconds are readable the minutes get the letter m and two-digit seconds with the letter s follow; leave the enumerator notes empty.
12h00
